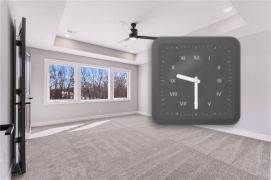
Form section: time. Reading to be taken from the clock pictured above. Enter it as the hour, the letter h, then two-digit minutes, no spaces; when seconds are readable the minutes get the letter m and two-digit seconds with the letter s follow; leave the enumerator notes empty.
9h30
